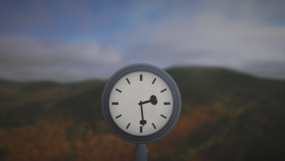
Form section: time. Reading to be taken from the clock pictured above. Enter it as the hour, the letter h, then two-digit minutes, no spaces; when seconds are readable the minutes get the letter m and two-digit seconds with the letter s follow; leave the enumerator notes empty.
2h29
